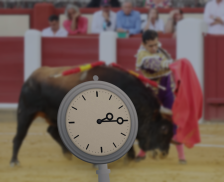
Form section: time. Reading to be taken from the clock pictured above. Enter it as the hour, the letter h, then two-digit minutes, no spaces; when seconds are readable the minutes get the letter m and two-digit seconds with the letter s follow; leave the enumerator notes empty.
2h15
